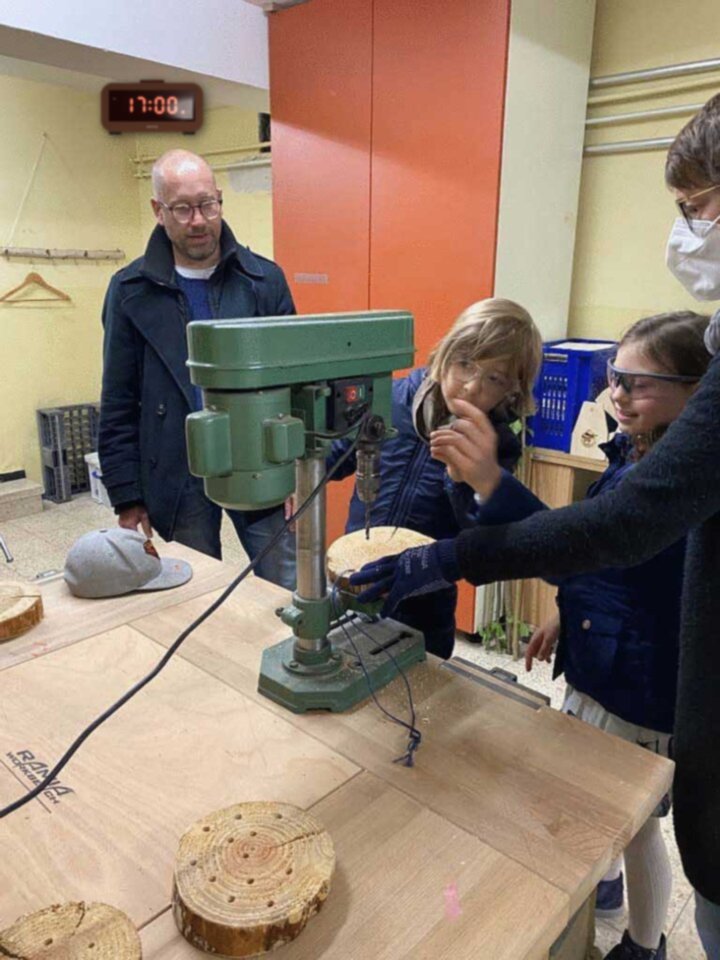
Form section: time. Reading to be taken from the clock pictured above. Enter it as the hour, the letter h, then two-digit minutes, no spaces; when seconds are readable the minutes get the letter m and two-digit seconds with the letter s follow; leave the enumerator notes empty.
17h00
